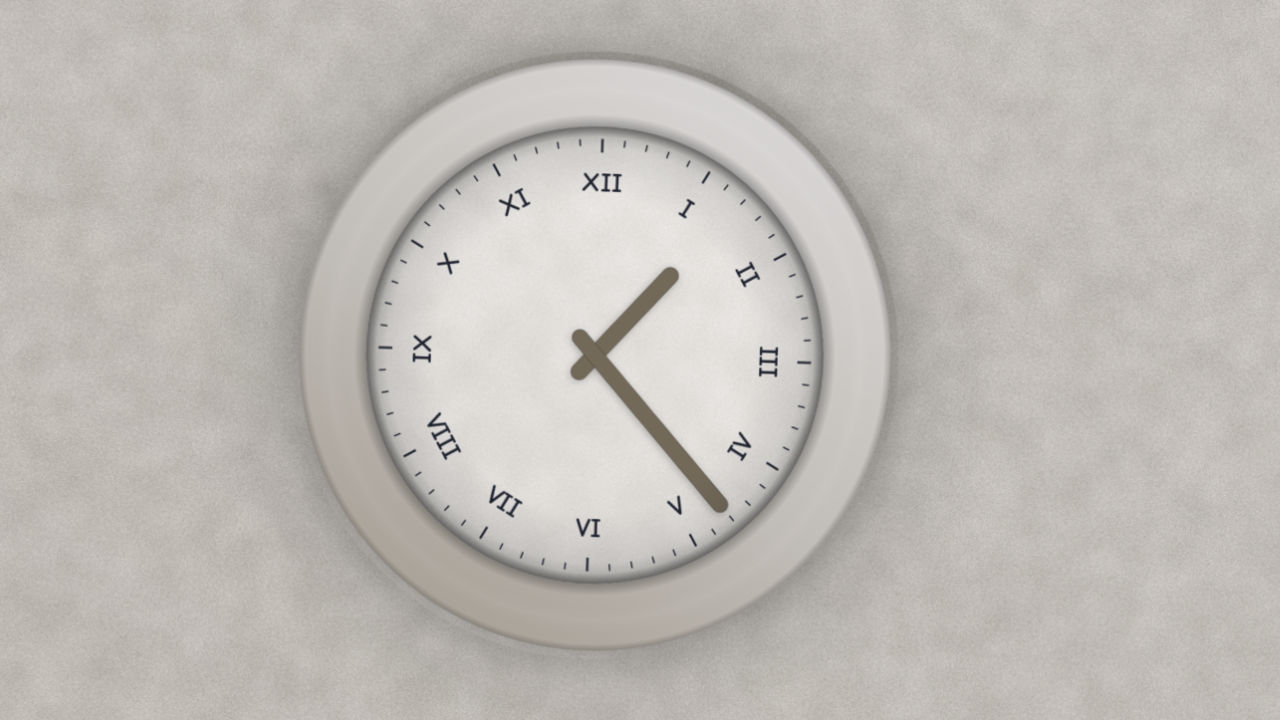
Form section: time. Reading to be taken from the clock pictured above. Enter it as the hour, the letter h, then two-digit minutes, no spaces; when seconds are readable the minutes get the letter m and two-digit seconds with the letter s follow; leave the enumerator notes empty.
1h23
